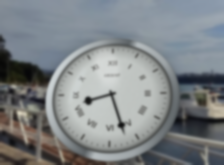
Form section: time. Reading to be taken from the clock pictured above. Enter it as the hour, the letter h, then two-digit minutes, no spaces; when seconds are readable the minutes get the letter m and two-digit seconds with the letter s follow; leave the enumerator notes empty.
8h27
